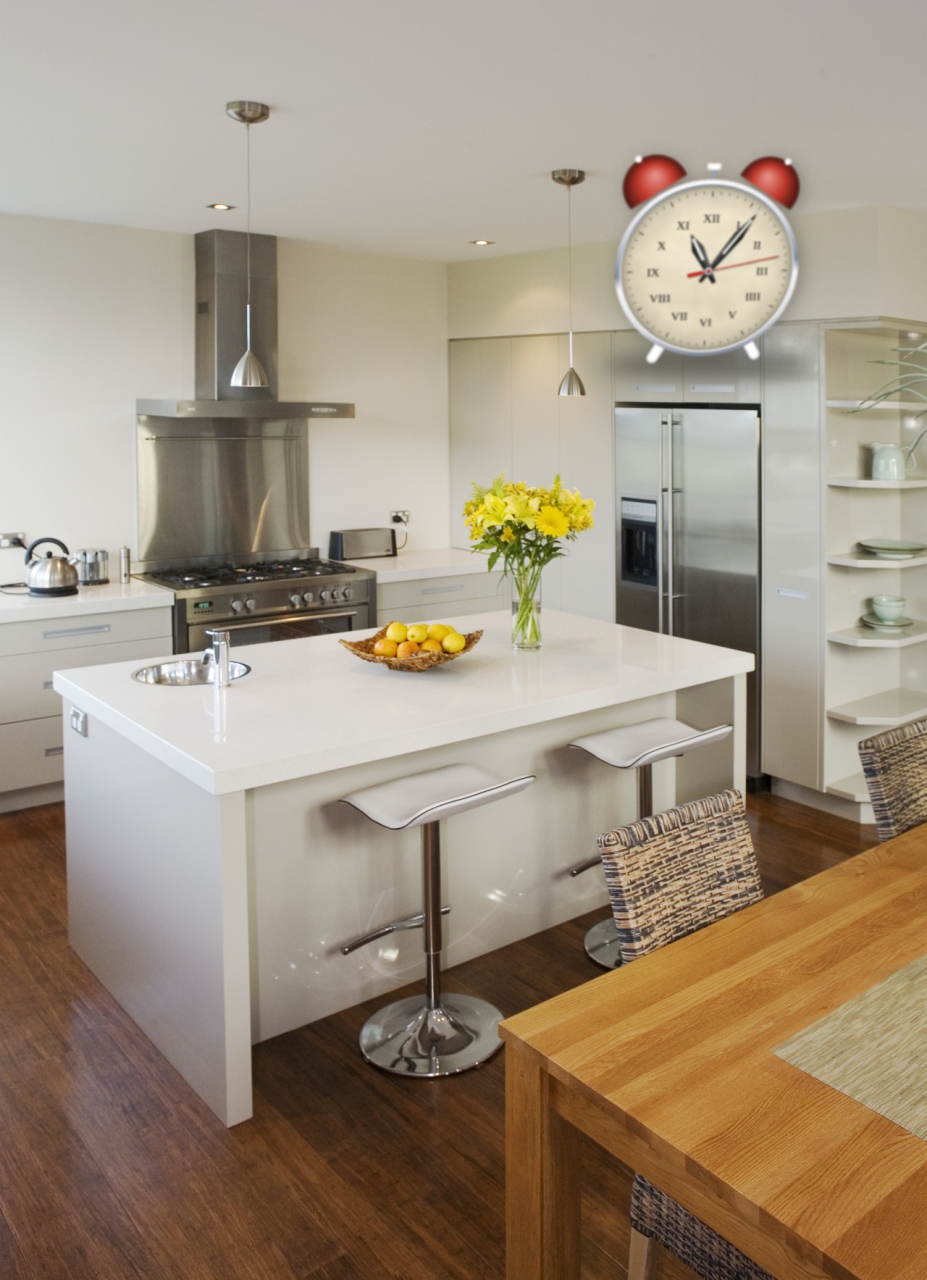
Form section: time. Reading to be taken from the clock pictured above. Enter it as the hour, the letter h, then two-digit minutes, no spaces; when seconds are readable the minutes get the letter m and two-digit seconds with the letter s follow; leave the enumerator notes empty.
11h06m13s
